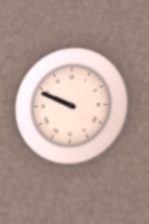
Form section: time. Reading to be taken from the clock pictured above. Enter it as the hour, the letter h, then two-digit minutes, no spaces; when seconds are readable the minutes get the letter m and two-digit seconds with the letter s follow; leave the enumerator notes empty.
9h49
